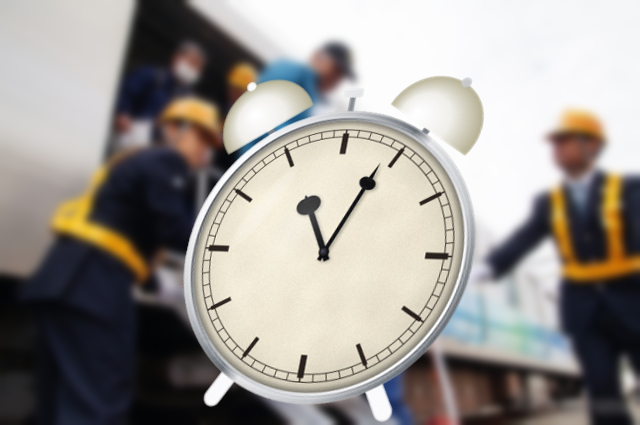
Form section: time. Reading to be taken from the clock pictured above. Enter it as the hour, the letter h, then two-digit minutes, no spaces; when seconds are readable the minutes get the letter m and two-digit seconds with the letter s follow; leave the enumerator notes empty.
11h04
